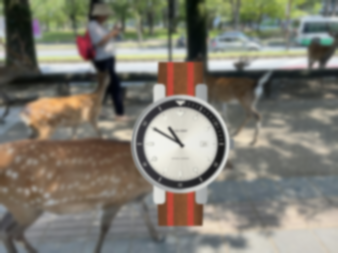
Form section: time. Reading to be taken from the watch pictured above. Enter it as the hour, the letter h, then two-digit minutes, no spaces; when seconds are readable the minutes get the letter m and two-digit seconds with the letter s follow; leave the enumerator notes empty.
10h50
